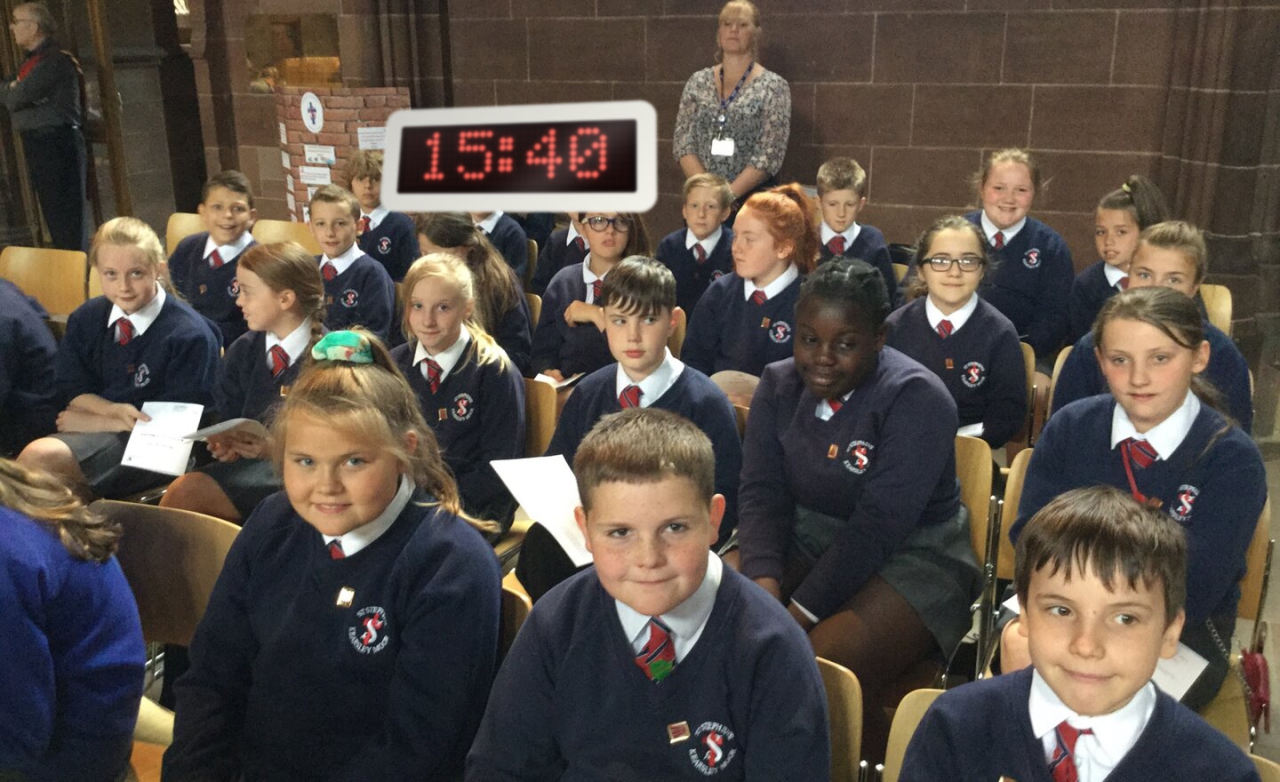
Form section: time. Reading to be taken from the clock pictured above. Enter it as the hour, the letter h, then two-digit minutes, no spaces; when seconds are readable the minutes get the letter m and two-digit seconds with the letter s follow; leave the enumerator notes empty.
15h40
